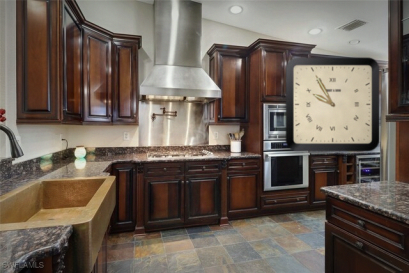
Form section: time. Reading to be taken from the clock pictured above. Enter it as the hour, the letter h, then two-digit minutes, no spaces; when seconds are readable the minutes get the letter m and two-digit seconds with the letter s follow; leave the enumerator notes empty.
9h55
